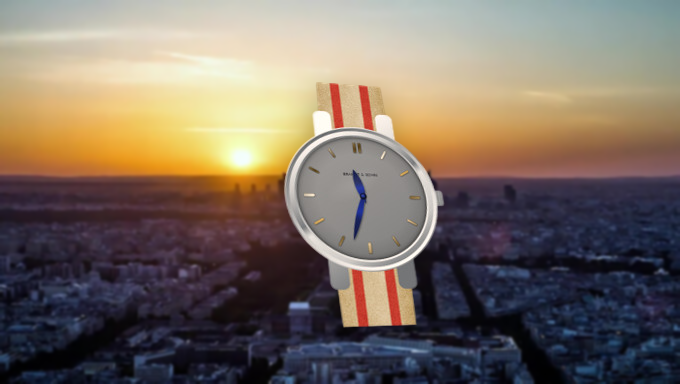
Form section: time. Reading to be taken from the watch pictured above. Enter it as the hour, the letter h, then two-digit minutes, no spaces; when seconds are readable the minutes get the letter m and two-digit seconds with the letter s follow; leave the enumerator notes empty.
11h33
